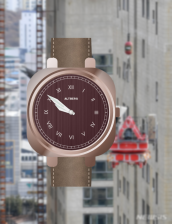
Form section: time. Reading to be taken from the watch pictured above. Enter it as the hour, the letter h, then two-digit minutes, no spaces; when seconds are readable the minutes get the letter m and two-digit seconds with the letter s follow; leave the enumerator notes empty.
9h51
